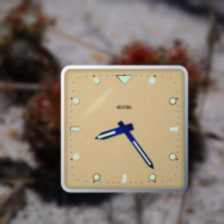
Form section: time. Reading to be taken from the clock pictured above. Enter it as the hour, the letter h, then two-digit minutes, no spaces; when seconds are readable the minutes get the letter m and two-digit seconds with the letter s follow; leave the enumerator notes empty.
8h24
